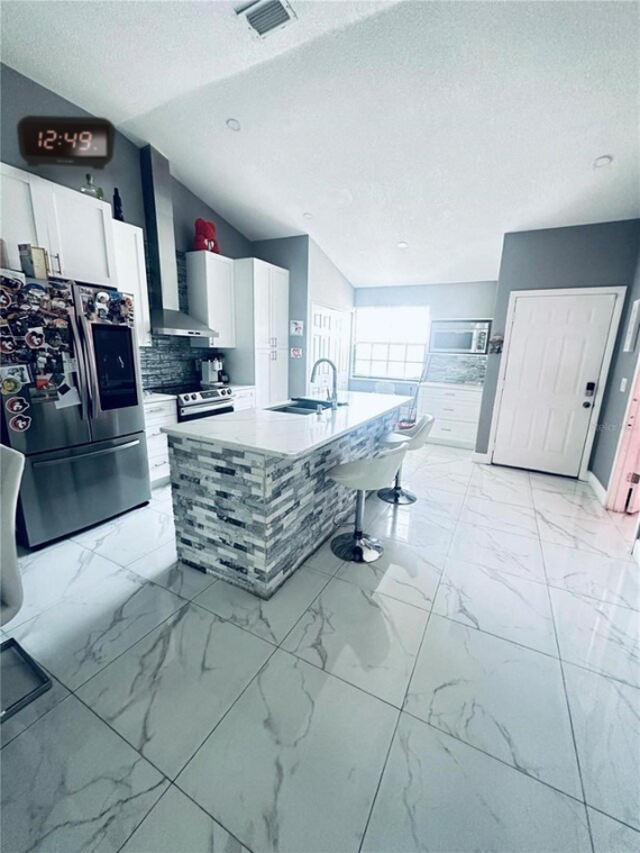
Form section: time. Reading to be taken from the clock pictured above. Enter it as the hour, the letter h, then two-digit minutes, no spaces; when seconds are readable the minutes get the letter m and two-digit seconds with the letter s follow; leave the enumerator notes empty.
12h49
